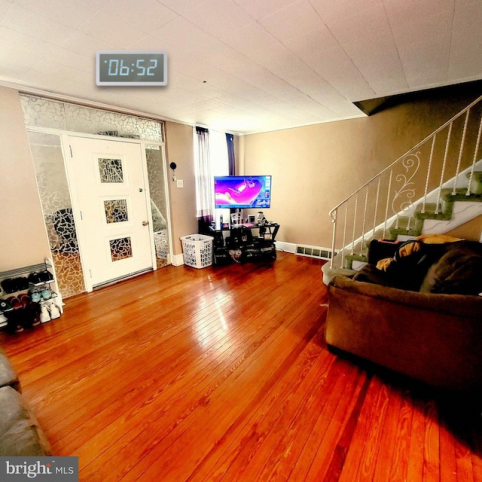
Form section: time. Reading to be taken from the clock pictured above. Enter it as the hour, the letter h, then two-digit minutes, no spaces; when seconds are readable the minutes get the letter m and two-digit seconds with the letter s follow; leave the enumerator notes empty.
6h52
